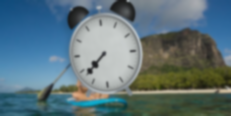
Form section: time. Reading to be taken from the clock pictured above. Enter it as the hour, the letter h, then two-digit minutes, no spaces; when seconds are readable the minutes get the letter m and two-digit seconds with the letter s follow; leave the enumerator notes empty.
7h38
